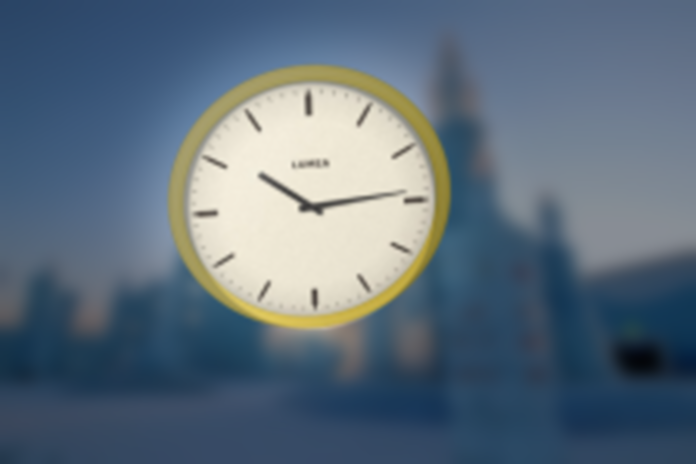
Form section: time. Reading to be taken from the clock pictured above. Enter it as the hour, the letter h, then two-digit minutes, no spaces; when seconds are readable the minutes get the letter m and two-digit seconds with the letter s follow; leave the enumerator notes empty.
10h14
